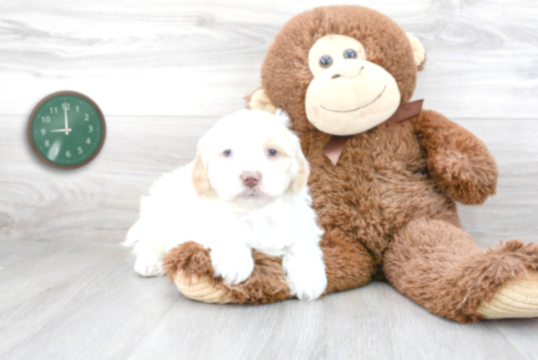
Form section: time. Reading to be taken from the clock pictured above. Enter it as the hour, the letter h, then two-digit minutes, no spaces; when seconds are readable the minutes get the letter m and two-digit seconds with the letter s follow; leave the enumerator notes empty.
9h00
